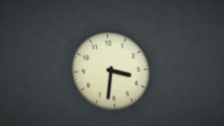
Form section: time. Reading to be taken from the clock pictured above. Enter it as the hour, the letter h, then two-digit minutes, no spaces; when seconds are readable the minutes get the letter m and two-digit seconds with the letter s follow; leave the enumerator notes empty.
3h32
